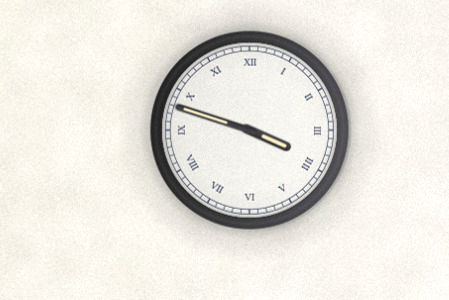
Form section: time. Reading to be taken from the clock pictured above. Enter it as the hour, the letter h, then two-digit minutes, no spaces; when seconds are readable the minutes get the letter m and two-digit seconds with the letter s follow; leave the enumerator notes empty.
3h48
